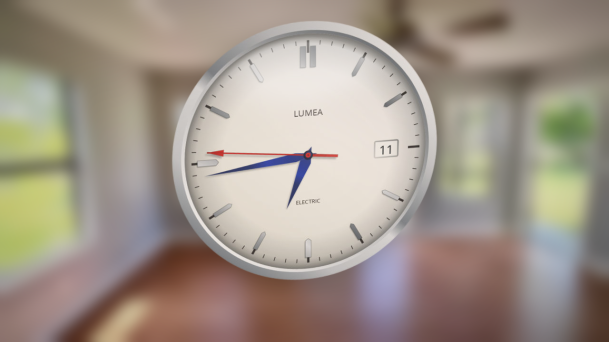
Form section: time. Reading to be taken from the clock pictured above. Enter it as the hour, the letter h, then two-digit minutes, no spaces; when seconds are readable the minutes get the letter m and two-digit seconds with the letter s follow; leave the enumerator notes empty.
6h43m46s
